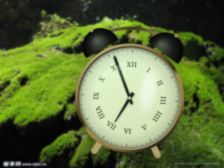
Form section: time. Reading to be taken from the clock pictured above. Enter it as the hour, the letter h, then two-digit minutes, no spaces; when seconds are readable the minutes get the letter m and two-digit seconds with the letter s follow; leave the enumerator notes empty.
6h56
